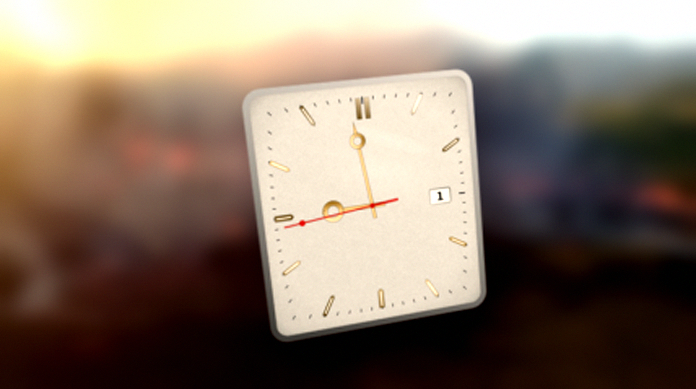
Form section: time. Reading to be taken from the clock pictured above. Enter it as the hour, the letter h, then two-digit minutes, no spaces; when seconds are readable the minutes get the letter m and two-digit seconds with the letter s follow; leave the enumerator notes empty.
8h58m44s
